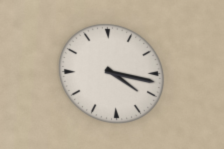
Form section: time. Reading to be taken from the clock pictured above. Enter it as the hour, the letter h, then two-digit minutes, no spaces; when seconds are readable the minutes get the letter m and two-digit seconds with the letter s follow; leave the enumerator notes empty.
4h17
